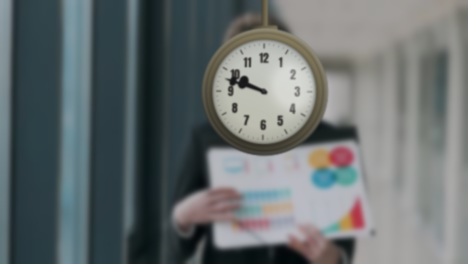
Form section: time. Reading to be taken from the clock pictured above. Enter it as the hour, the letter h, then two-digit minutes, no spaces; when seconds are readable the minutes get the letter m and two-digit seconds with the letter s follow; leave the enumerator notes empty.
9h48
